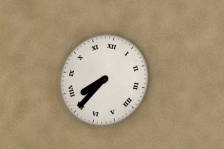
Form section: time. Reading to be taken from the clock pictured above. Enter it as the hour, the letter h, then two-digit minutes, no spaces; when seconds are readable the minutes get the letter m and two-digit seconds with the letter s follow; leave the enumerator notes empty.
7h35
